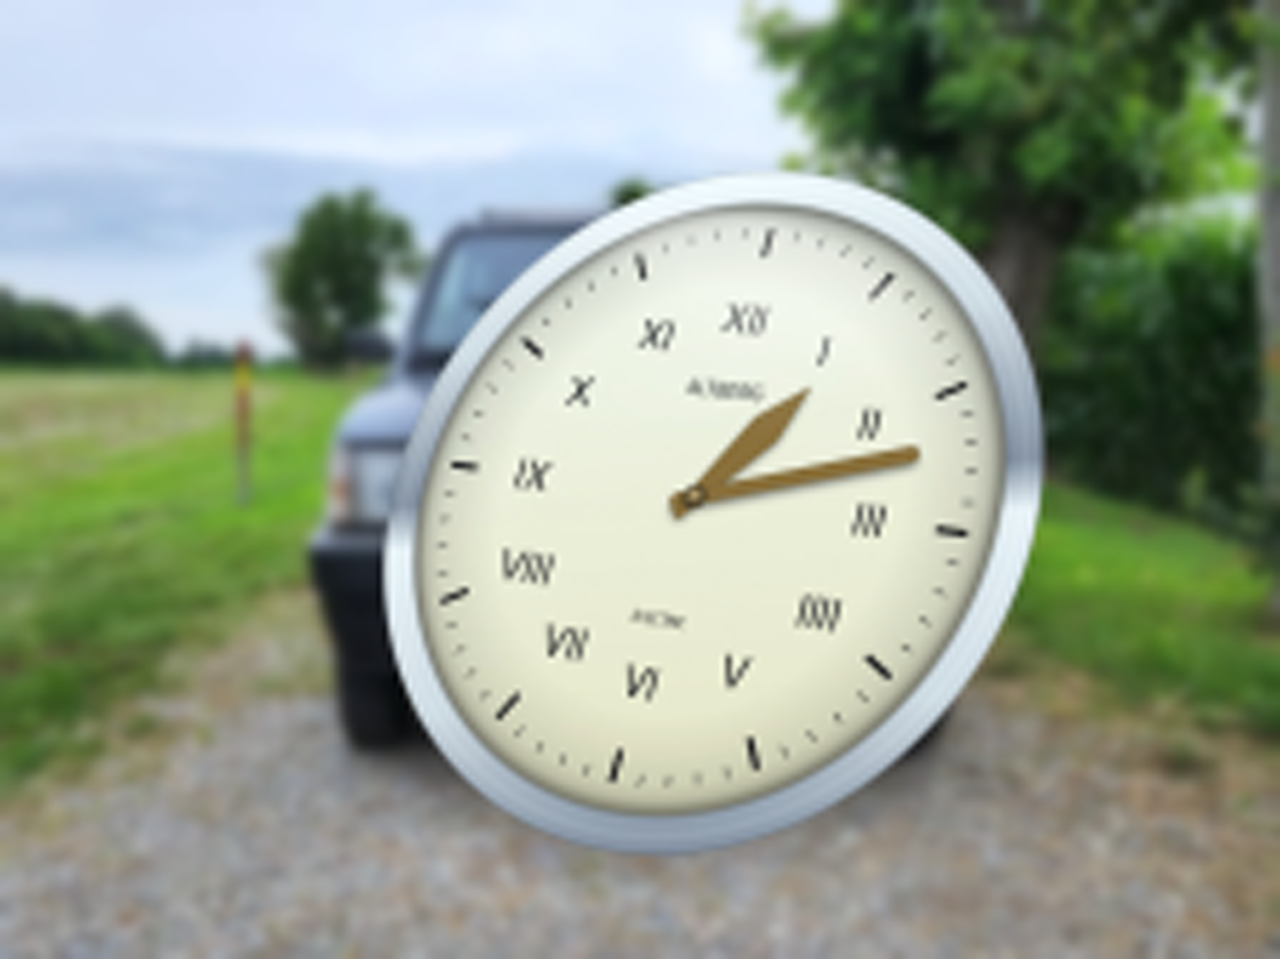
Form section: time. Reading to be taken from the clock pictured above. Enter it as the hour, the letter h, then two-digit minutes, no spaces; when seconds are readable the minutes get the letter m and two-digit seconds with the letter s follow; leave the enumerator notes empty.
1h12
